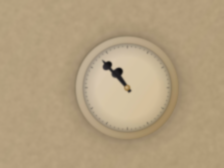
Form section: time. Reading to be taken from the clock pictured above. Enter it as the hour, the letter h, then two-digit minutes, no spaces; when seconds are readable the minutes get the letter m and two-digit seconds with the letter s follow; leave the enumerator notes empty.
10h53
